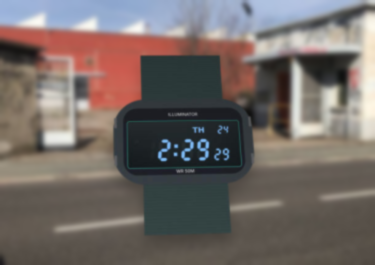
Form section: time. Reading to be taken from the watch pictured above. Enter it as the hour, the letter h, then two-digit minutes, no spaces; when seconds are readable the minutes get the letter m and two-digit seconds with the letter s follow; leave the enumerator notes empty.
2h29m29s
